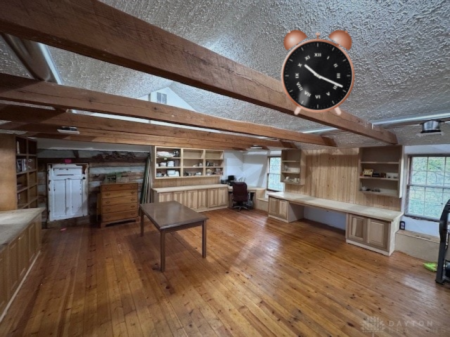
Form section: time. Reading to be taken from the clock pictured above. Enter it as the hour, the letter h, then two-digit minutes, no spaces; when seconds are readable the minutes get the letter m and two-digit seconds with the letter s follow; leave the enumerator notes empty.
10h19
